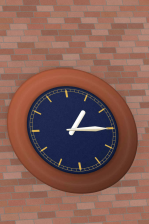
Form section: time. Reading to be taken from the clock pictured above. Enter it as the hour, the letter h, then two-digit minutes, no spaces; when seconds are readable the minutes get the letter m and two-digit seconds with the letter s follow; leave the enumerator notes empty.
1h15
